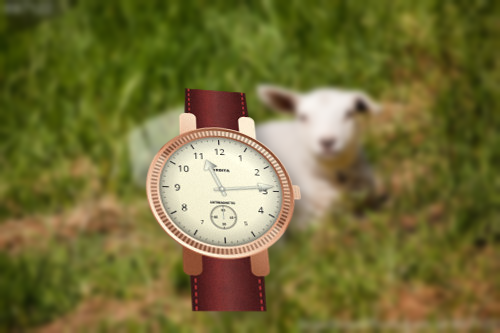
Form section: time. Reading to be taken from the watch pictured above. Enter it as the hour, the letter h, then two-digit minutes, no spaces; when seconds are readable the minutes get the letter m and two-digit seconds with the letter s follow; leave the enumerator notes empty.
11h14
